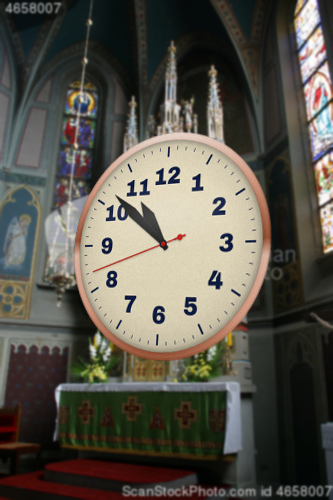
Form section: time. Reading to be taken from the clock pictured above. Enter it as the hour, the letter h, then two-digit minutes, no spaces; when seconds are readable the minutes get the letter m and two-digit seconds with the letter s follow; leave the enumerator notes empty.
10h51m42s
